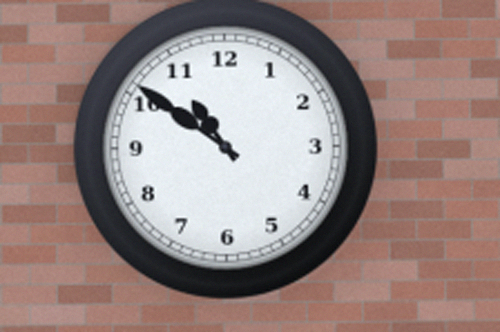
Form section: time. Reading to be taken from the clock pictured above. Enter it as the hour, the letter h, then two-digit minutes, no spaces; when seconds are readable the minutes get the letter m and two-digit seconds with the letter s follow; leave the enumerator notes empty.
10h51
